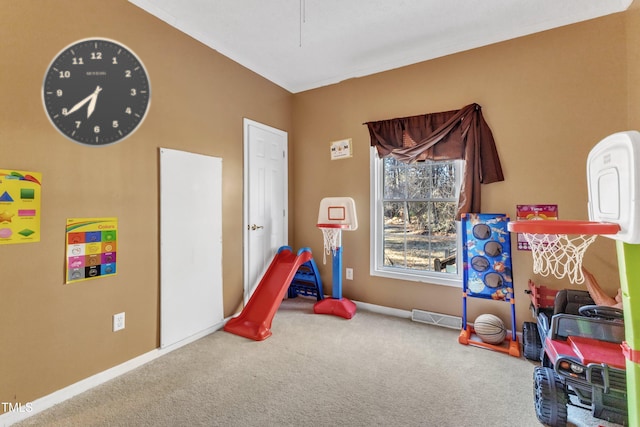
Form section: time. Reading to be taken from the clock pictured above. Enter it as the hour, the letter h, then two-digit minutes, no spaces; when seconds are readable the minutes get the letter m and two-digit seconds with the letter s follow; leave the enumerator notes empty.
6h39
